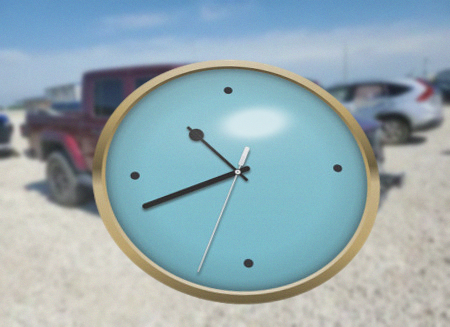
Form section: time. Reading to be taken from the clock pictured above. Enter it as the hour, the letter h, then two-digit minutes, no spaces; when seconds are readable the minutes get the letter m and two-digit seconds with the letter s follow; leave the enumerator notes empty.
10h41m34s
